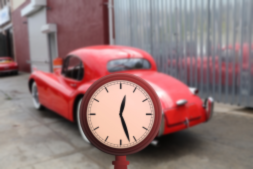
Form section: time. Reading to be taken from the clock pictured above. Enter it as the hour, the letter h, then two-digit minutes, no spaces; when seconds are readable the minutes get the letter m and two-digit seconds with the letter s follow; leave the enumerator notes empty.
12h27
